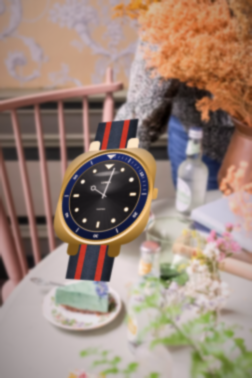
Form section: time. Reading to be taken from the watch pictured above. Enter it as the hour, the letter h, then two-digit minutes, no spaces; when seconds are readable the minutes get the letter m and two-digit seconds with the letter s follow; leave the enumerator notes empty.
10h02
